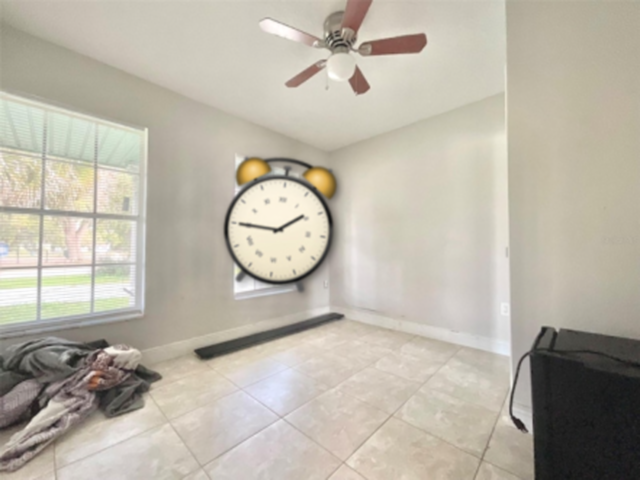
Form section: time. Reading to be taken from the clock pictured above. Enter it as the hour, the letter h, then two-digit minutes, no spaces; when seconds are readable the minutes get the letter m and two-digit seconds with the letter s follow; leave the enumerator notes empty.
1h45
